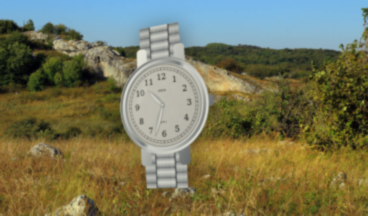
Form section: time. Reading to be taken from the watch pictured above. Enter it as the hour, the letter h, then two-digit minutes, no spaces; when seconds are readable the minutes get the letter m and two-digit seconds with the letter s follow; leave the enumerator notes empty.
10h33
